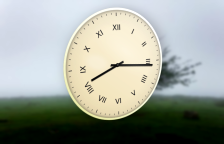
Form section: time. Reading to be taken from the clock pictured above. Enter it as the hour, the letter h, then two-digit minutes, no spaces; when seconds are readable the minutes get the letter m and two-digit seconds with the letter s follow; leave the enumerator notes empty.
8h16
